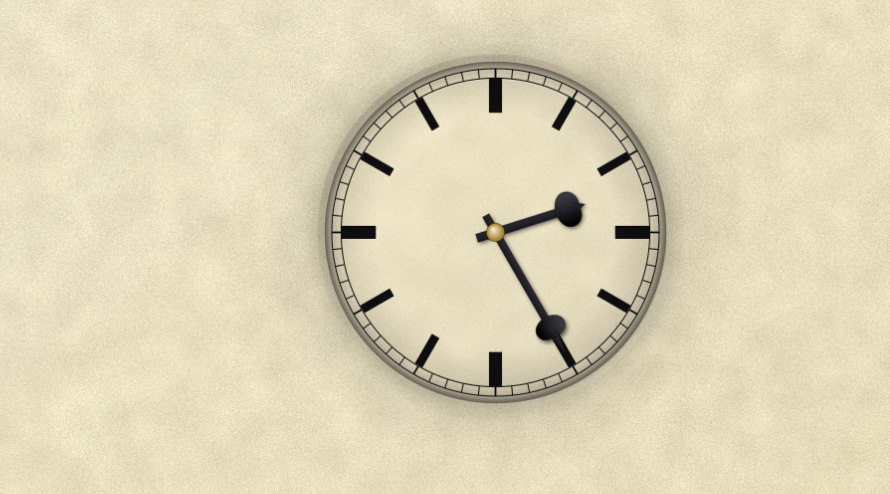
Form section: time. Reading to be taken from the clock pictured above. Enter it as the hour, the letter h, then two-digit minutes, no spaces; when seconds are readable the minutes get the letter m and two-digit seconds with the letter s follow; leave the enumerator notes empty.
2h25
